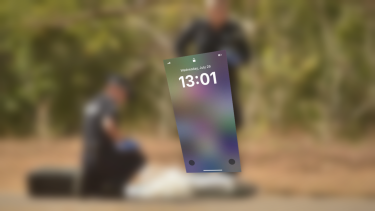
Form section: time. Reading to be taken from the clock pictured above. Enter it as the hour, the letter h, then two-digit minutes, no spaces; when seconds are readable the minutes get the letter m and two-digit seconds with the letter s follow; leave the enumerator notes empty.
13h01
